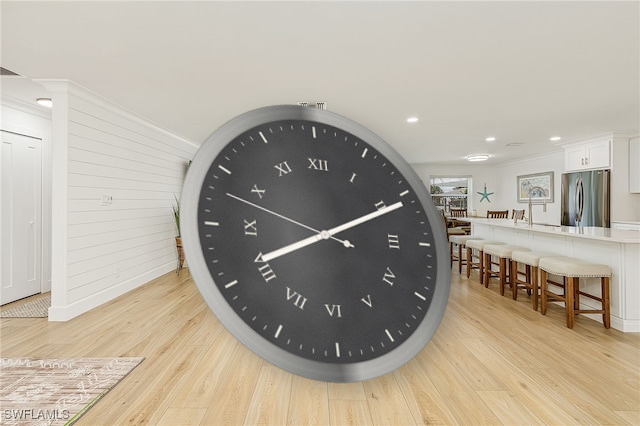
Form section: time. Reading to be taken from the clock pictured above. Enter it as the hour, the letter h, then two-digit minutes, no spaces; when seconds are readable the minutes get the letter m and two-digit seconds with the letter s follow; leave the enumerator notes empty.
8h10m48s
